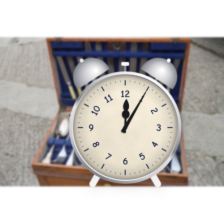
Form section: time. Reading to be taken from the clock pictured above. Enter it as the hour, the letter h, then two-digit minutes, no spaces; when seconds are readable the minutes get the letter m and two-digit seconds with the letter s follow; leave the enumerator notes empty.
12h05
